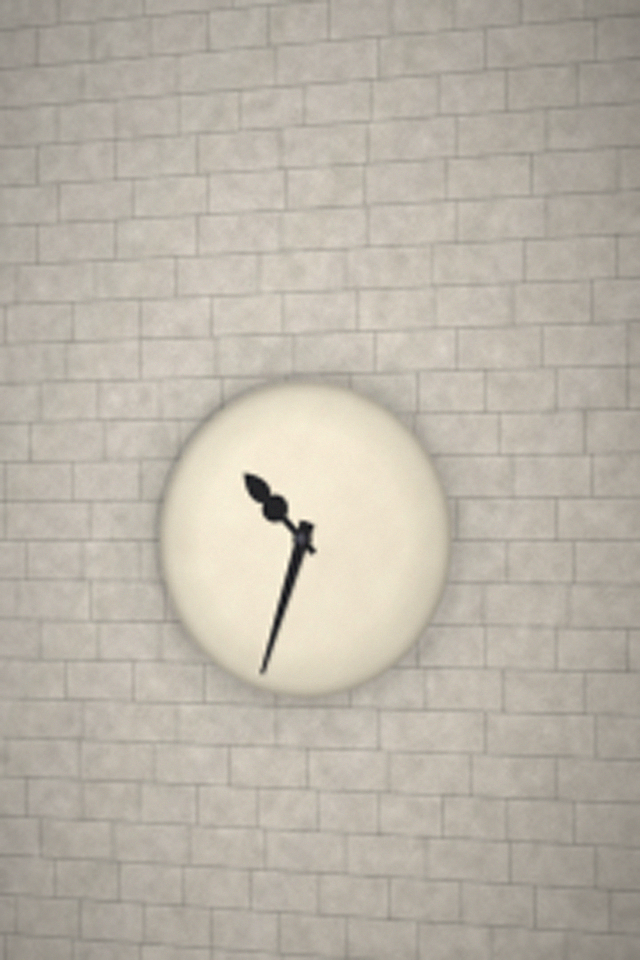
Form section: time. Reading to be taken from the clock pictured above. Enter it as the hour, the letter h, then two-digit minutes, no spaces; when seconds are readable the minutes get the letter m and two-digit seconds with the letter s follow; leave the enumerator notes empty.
10h33
